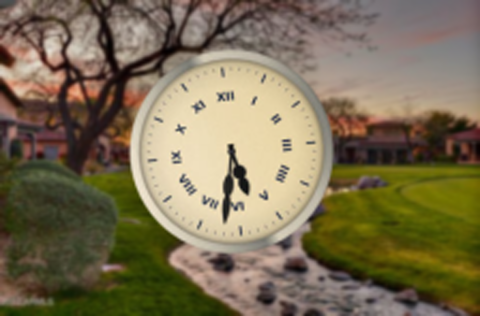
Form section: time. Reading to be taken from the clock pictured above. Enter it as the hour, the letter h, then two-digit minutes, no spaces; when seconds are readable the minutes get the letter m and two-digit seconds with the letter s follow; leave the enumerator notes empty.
5h32
